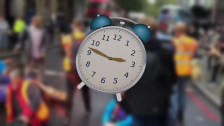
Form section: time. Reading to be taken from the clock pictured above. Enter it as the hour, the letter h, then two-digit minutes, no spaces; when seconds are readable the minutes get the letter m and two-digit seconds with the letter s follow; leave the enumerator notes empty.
2h47
